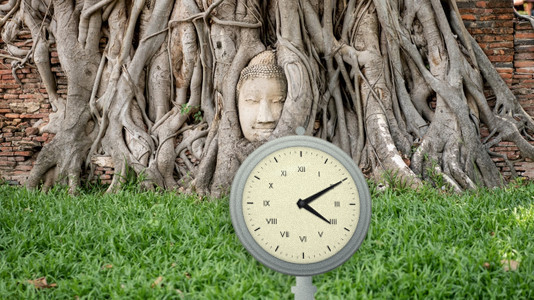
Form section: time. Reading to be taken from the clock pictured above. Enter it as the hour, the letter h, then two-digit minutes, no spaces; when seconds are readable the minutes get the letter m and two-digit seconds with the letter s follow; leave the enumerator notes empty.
4h10
